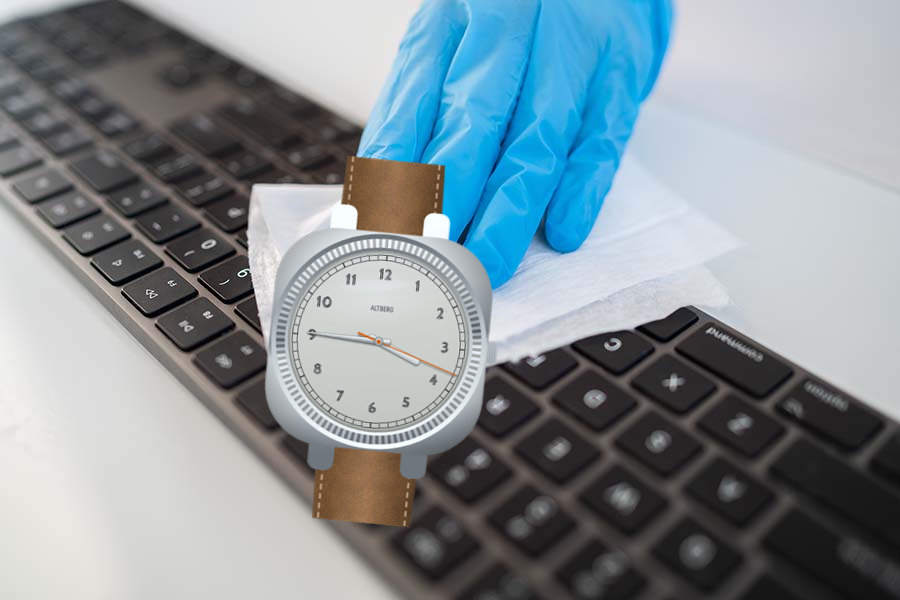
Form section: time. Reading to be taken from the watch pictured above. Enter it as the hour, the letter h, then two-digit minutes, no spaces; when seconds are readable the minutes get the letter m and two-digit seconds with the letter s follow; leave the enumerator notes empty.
3h45m18s
